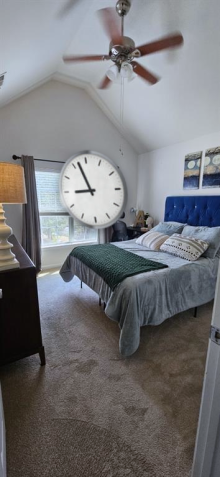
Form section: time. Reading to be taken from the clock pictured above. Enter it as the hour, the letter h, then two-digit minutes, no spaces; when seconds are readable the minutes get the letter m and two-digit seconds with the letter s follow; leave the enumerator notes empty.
8h57
